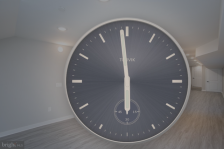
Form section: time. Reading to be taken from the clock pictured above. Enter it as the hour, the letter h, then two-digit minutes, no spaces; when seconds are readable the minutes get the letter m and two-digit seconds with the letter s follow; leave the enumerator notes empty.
5h59
